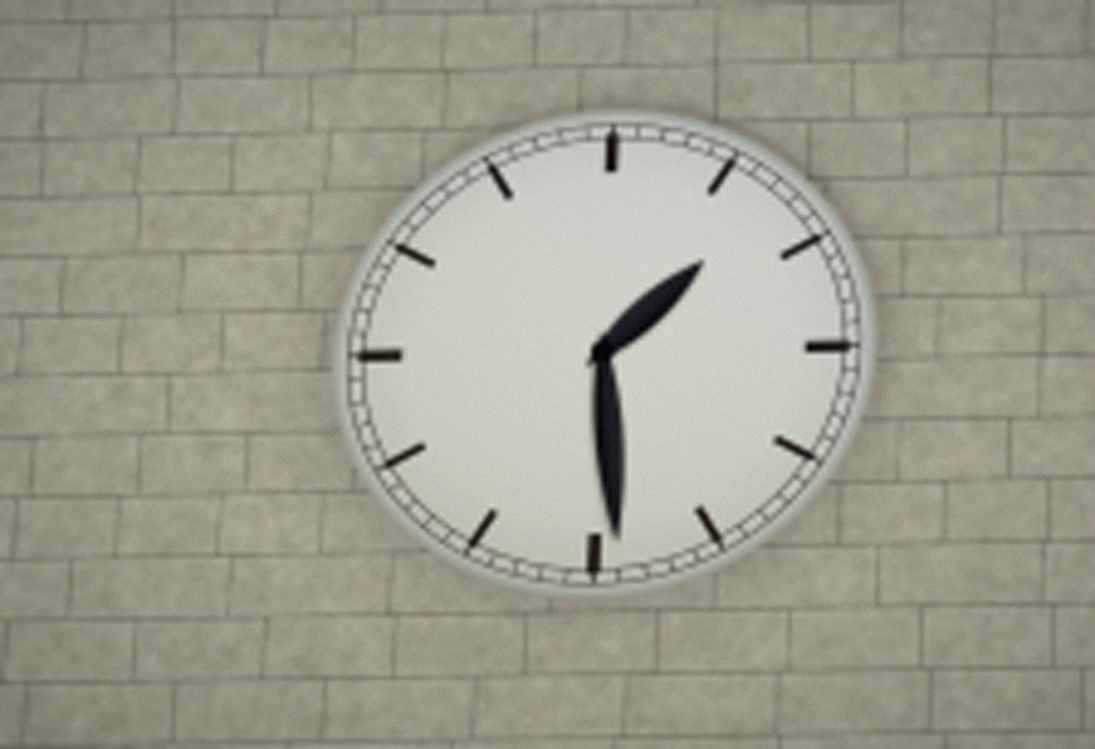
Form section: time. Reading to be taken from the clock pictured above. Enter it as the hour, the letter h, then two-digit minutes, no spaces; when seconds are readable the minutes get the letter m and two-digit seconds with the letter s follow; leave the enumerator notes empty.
1h29
